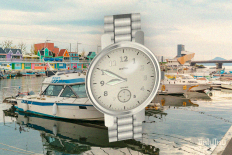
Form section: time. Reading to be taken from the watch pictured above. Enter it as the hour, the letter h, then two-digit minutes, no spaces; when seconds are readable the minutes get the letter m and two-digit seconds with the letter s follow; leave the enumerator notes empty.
8h50
